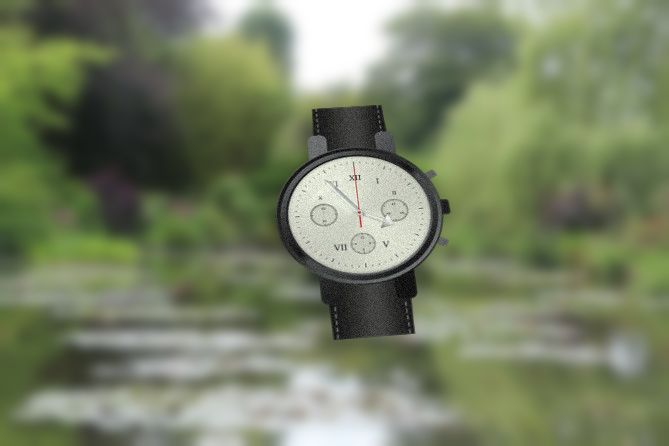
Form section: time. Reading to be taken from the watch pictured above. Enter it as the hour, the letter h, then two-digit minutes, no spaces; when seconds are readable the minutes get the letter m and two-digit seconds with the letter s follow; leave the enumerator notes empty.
3h54
